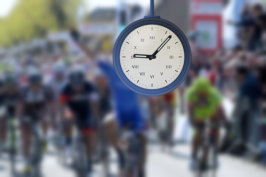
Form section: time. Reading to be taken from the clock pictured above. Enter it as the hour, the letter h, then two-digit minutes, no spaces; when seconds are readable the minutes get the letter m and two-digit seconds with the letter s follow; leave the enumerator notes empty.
9h07
